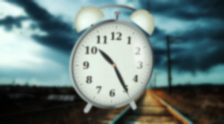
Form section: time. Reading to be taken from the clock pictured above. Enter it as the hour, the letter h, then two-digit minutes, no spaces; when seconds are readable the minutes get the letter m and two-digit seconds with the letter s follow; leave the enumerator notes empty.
10h25
